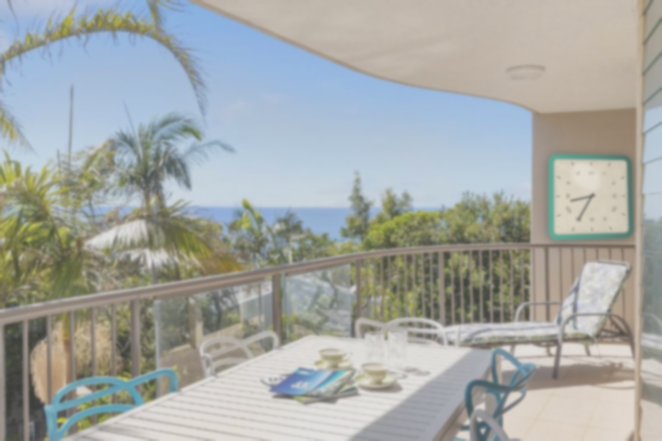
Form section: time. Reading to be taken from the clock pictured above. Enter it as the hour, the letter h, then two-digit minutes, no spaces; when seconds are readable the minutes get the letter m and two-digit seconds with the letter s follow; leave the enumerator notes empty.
8h35
